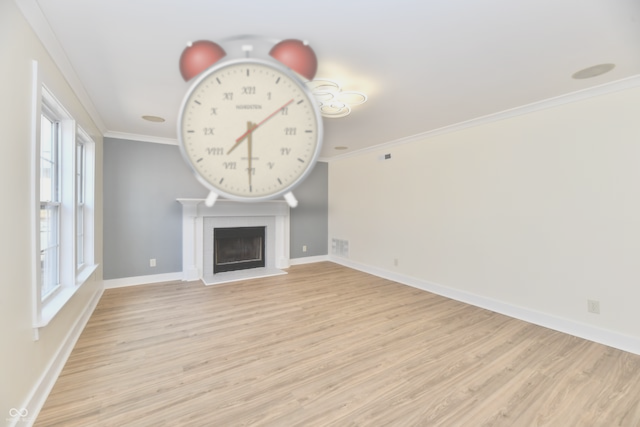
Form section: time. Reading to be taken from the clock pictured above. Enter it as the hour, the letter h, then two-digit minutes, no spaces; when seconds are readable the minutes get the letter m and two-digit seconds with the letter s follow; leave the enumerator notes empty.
7h30m09s
